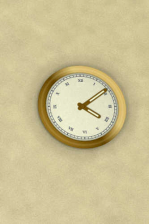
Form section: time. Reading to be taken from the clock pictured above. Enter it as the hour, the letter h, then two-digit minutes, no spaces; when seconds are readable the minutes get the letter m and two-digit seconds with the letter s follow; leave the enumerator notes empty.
4h09
